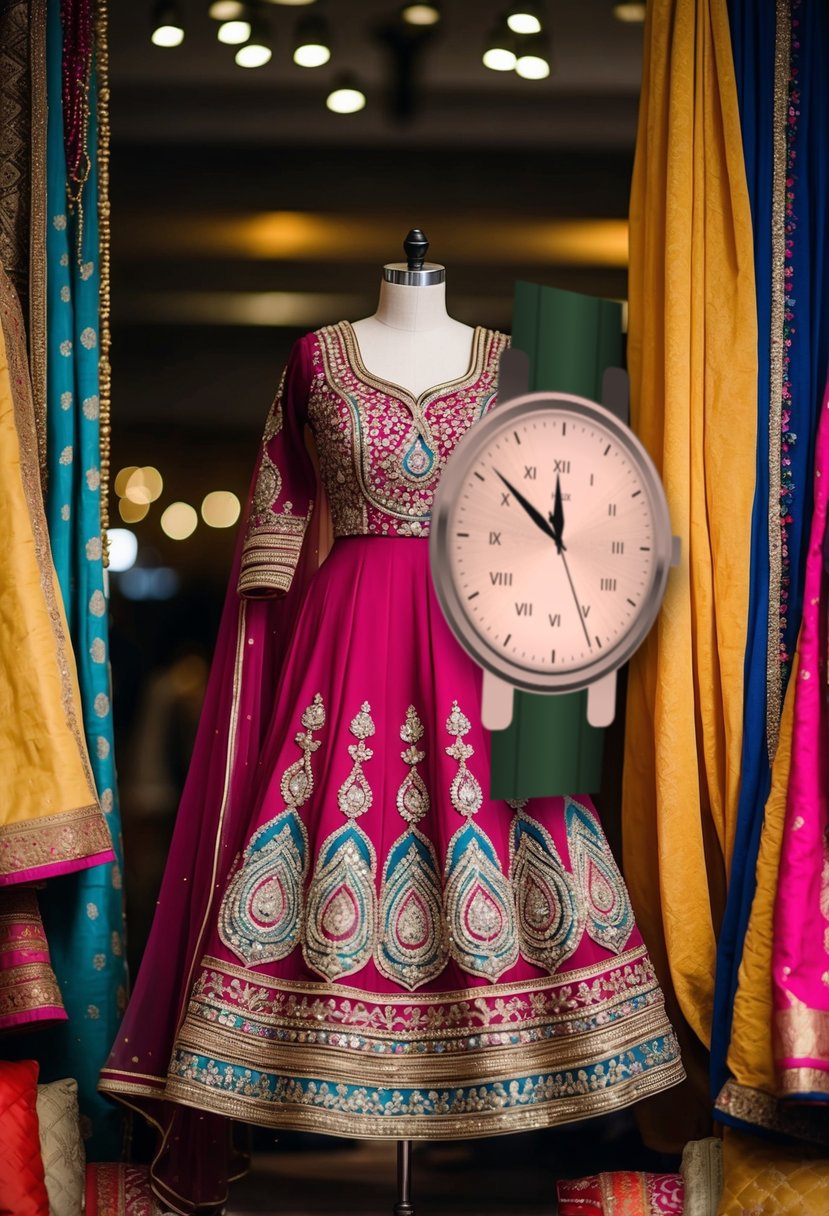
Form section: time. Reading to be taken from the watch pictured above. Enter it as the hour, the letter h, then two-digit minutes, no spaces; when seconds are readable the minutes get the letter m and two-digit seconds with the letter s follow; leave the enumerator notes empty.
11h51m26s
